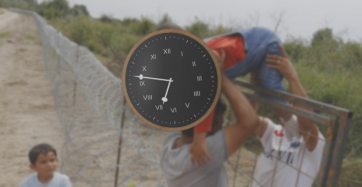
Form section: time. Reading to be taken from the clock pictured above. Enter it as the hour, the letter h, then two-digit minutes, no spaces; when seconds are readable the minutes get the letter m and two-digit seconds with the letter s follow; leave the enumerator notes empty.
6h47
